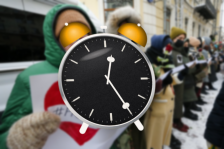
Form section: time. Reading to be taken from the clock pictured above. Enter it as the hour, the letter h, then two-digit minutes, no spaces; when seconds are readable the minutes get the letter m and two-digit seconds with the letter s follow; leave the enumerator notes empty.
12h25
